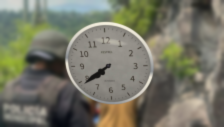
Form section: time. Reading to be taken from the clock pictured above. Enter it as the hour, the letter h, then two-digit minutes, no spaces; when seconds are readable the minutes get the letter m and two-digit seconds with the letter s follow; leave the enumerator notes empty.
7h39
